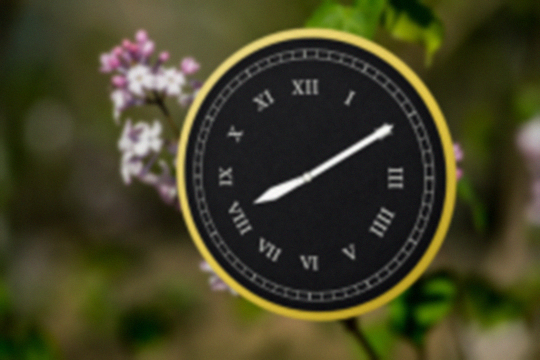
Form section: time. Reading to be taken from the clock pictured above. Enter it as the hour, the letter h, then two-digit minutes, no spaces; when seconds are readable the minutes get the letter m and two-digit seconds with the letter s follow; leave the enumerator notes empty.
8h10
